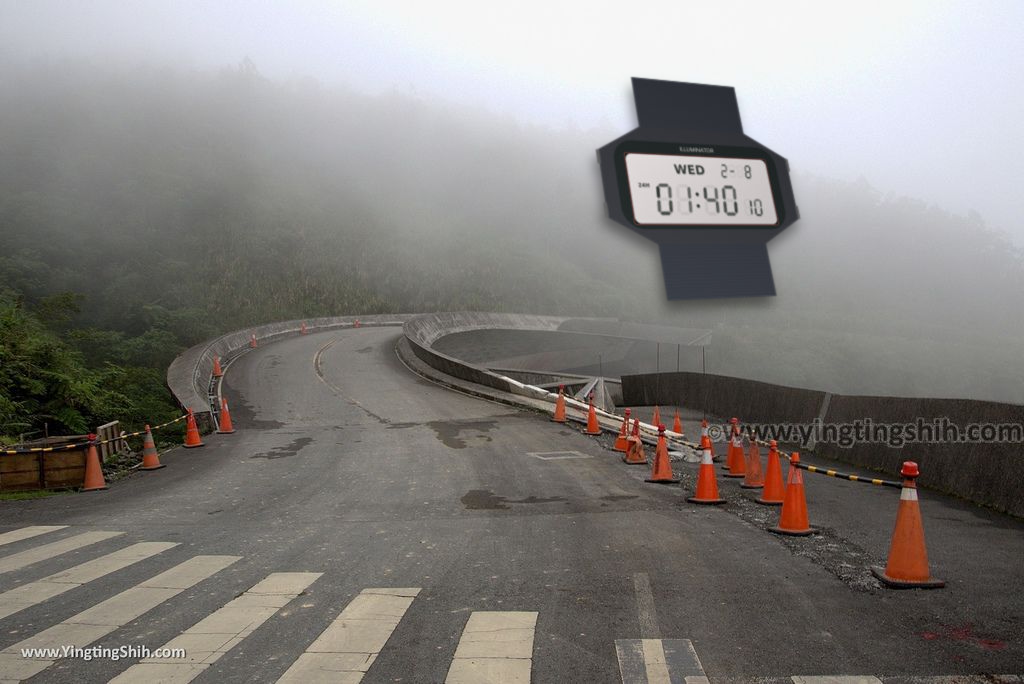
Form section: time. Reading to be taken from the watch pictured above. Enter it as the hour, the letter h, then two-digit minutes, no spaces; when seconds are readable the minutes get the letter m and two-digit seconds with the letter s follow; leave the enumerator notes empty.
1h40m10s
